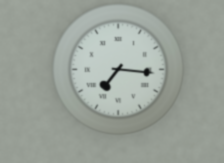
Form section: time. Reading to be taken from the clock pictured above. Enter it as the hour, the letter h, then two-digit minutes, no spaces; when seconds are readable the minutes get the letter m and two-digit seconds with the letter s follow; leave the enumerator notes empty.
7h16
